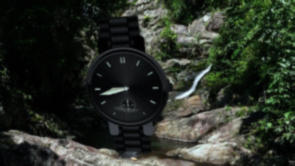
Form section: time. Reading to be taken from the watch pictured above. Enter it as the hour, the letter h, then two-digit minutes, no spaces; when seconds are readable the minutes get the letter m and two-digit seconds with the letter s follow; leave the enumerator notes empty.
8h43
